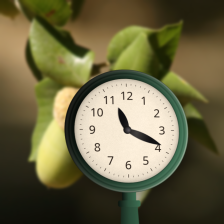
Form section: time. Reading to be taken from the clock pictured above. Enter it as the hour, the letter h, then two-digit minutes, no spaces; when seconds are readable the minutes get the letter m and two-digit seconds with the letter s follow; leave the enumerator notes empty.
11h19
